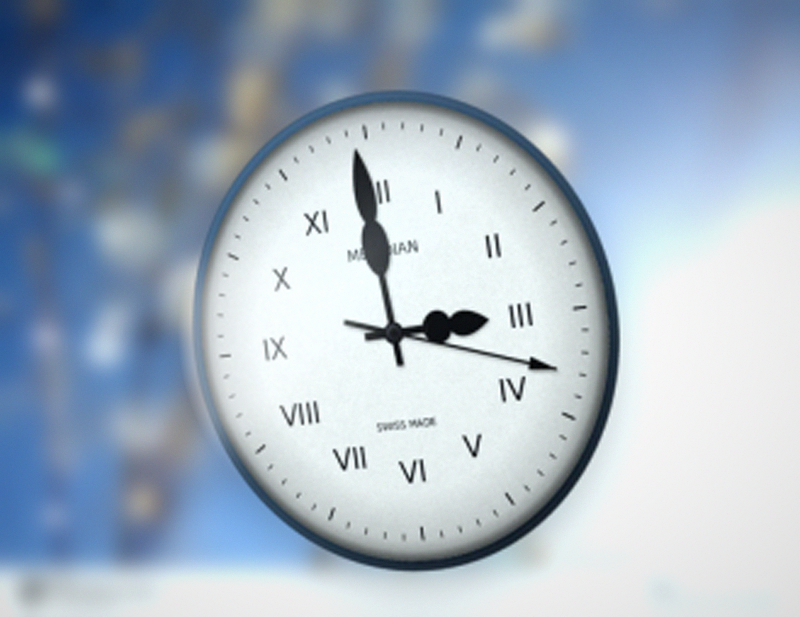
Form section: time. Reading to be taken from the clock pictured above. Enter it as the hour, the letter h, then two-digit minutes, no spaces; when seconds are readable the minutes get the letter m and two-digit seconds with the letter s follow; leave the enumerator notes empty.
2h59m18s
